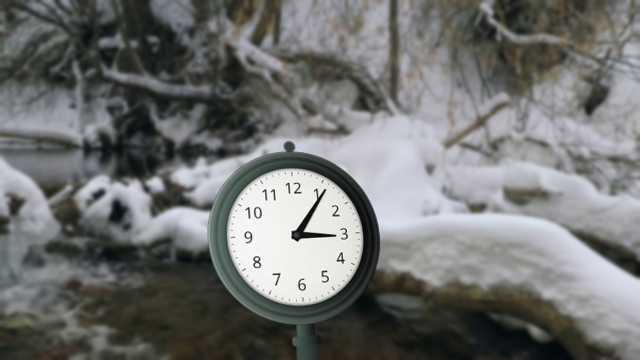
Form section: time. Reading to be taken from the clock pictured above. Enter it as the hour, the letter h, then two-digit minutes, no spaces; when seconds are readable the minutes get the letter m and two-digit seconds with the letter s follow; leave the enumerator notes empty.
3h06
